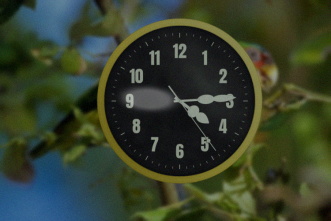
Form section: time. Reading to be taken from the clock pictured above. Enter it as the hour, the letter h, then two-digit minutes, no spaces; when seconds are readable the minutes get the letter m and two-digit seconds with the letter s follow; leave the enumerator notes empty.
4h14m24s
